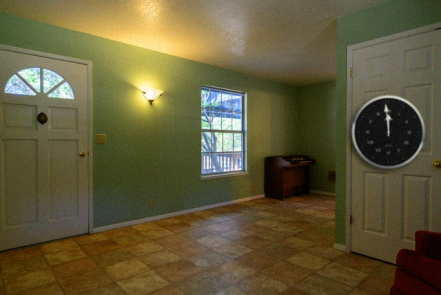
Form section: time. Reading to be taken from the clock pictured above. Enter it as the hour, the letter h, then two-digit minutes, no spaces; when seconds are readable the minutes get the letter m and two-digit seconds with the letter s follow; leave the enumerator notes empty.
11h59
